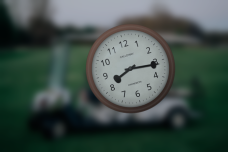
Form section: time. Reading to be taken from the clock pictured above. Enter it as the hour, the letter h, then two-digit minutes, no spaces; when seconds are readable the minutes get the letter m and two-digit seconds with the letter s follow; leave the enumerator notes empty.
8h16
